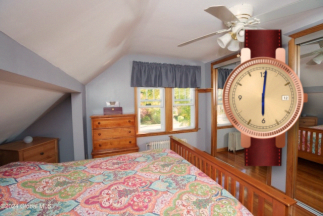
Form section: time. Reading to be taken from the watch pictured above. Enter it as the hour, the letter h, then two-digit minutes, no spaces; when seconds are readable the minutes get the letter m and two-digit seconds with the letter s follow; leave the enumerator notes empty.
6h01
